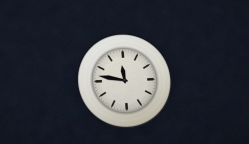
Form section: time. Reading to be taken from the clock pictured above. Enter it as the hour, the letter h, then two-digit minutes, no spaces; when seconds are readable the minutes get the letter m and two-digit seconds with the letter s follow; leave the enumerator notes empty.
11h47
